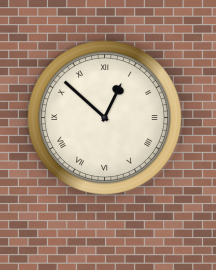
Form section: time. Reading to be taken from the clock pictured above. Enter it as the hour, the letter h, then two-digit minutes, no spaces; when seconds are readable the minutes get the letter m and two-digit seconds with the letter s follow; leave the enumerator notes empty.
12h52
